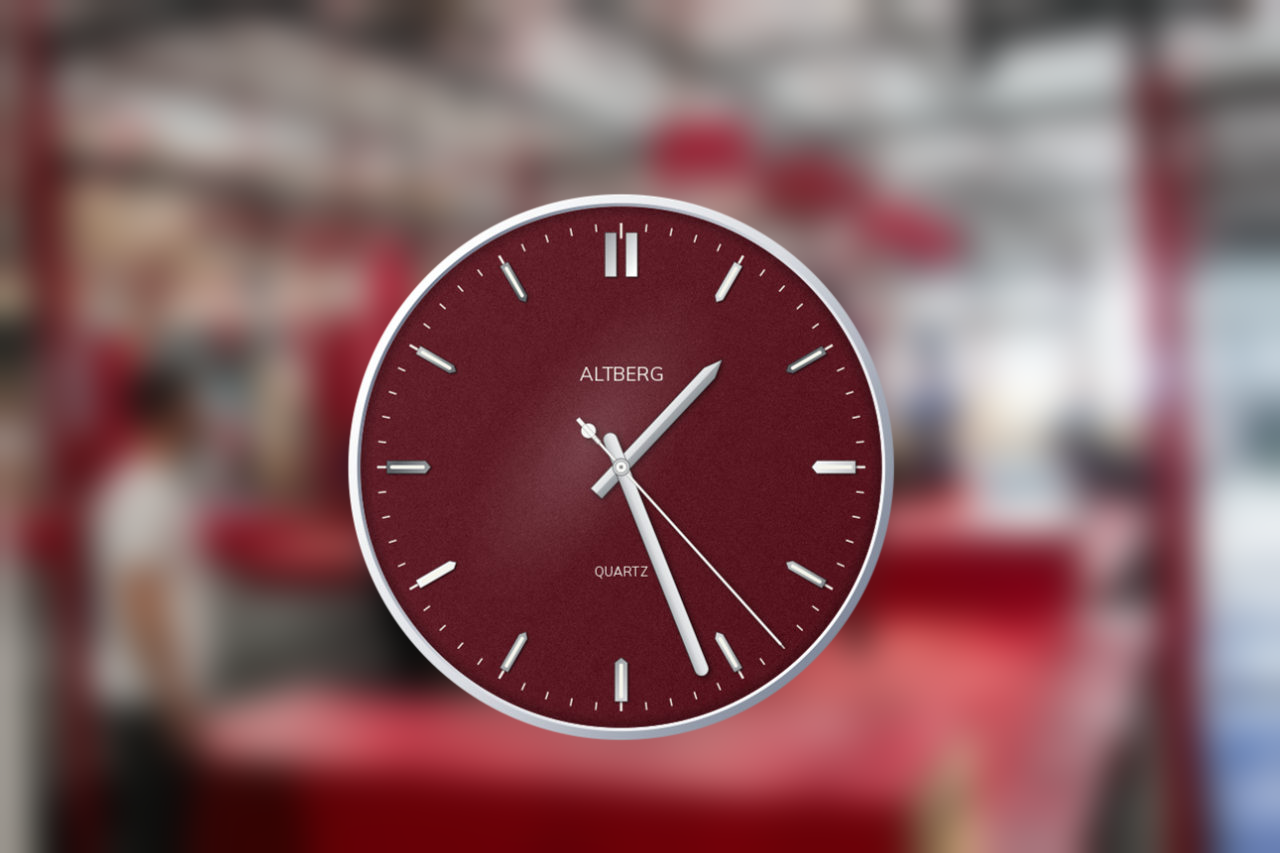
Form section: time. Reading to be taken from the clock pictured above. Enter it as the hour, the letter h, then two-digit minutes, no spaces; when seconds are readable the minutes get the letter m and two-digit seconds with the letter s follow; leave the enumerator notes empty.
1h26m23s
